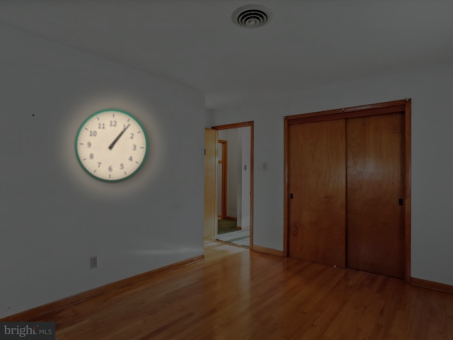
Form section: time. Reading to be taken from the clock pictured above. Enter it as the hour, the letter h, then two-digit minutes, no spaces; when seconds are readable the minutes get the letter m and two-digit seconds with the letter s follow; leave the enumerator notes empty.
1h06
